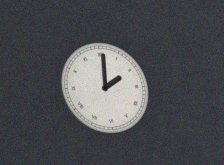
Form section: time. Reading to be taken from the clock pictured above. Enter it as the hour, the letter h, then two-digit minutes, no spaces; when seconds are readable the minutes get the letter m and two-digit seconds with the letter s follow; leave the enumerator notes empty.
2h01
